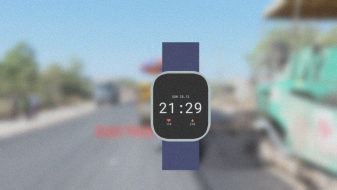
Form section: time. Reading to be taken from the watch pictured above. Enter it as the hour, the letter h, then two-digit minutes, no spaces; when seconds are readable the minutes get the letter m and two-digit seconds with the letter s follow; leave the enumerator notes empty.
21h29
